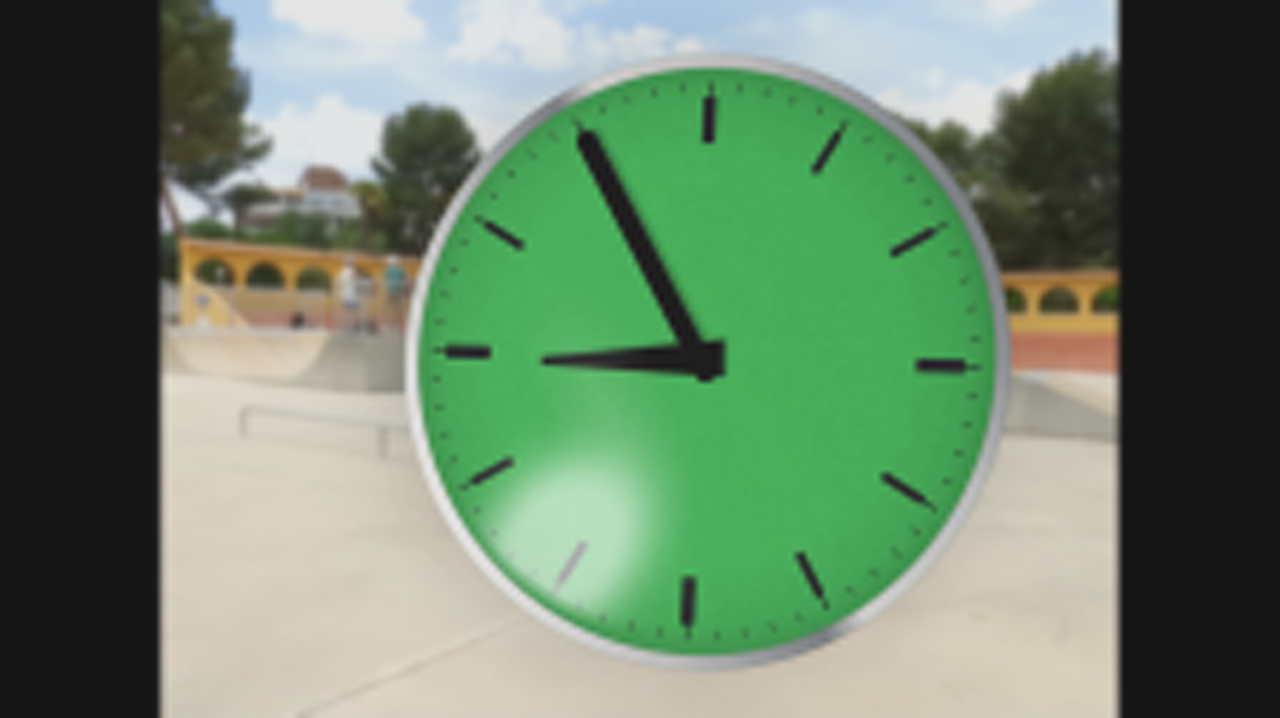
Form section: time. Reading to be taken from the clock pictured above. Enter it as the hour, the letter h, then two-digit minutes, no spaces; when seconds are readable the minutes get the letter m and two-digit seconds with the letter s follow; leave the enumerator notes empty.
8h55
